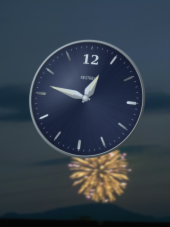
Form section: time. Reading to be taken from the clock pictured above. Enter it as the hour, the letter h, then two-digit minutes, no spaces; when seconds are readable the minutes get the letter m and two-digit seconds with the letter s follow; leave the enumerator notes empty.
12h47
